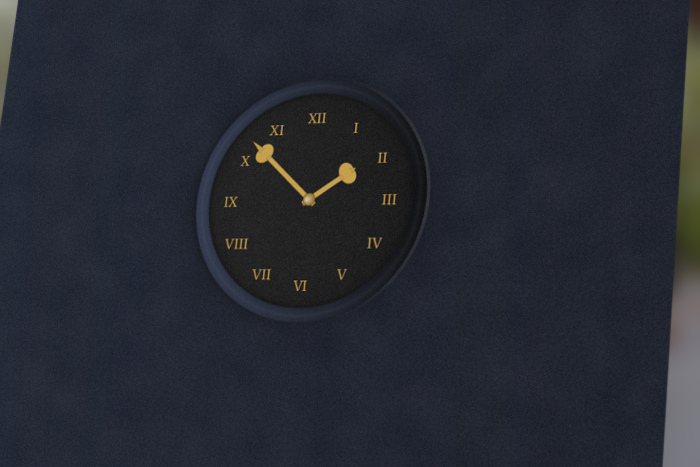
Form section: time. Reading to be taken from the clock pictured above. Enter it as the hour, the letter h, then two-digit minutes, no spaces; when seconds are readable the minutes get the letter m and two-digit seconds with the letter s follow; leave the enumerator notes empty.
1h52
